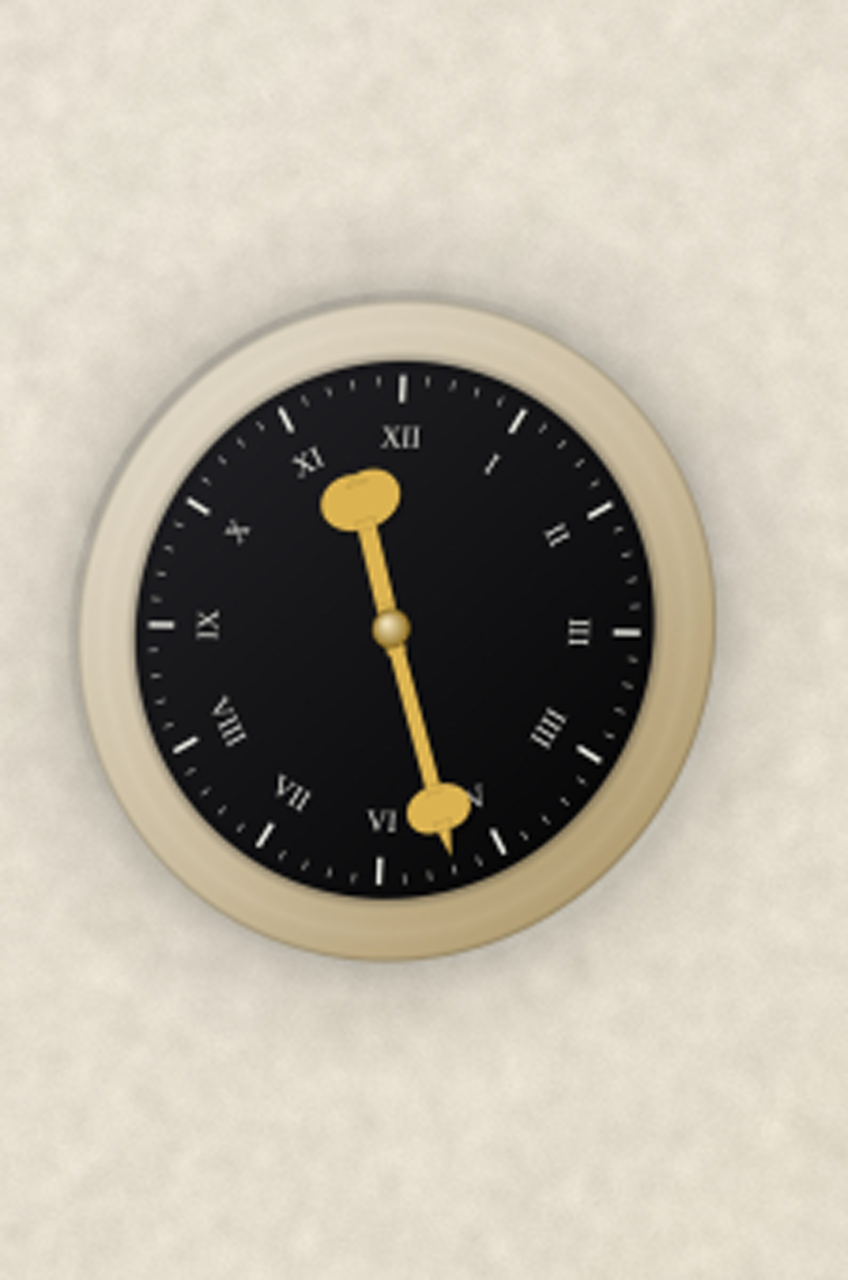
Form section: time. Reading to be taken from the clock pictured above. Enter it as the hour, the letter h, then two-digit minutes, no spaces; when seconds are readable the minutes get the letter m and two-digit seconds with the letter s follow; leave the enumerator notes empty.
11h27
